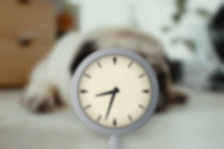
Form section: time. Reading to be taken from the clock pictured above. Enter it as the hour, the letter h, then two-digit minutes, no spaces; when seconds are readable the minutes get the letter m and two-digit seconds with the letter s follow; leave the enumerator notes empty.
8h33
